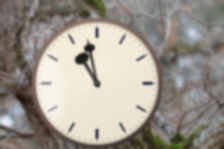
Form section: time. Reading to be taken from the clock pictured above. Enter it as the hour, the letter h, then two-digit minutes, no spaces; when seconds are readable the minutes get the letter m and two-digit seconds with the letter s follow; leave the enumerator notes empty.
10h58
